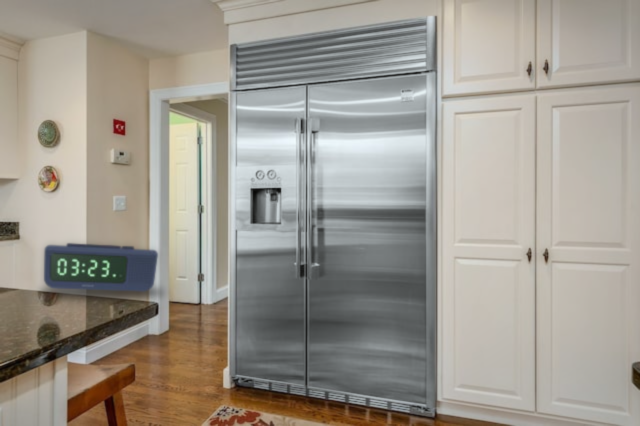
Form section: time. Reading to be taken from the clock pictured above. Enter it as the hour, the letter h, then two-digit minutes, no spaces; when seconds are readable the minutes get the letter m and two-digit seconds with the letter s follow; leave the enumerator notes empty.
3h23
